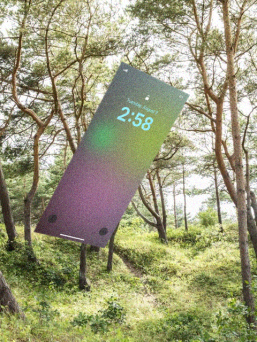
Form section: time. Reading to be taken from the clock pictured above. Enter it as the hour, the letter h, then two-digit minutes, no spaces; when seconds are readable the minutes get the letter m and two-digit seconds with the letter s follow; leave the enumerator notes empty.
2h58
